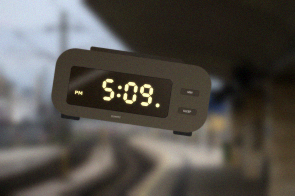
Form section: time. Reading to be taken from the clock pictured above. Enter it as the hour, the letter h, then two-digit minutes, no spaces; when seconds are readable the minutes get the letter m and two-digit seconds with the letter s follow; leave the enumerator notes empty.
5h09
